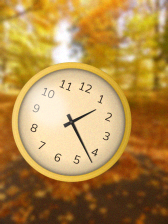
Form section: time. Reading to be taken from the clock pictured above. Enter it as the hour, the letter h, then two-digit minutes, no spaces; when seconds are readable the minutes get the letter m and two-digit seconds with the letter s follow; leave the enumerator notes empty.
1h22
